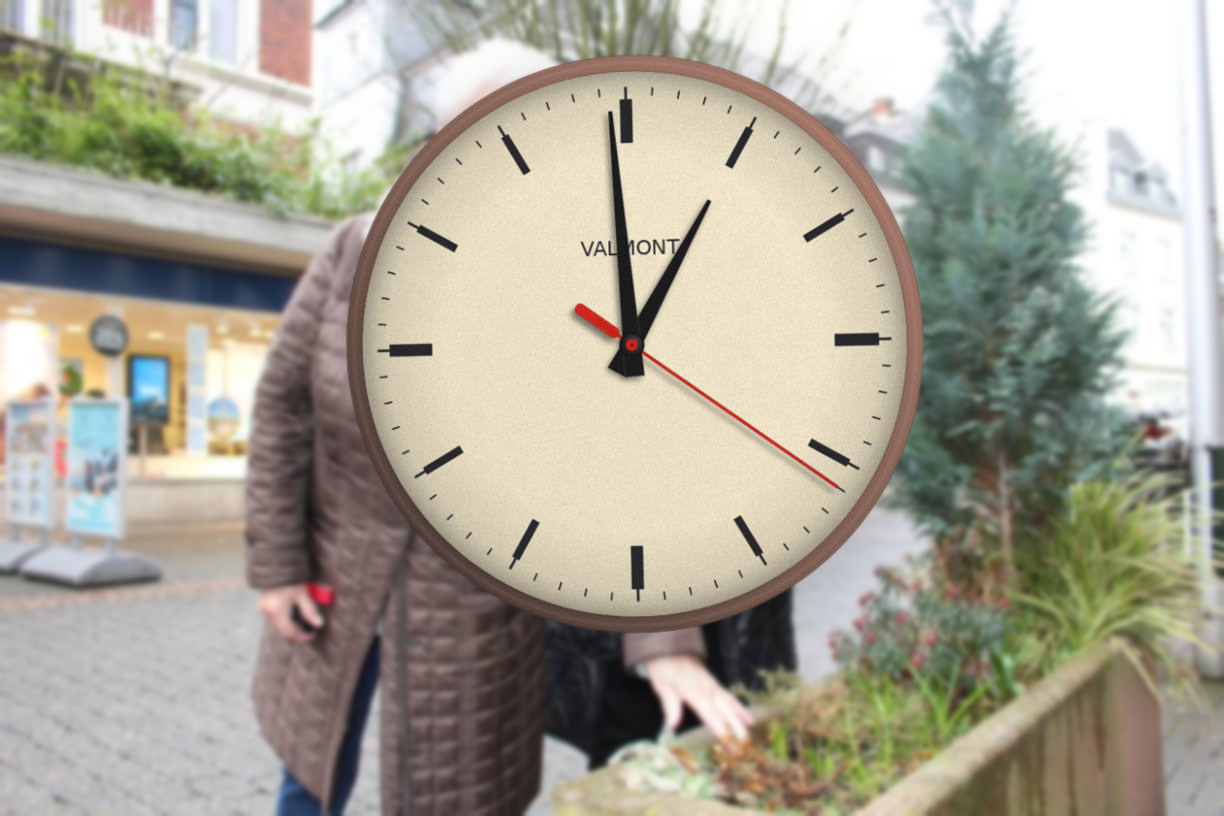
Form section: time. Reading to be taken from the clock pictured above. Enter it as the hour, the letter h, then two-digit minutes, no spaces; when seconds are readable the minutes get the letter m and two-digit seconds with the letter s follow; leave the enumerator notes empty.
12h59m21s
